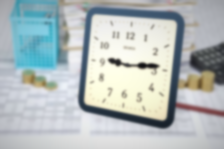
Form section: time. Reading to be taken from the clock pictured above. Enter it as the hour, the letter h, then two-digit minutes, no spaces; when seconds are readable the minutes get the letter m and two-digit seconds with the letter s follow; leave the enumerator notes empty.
9h14
